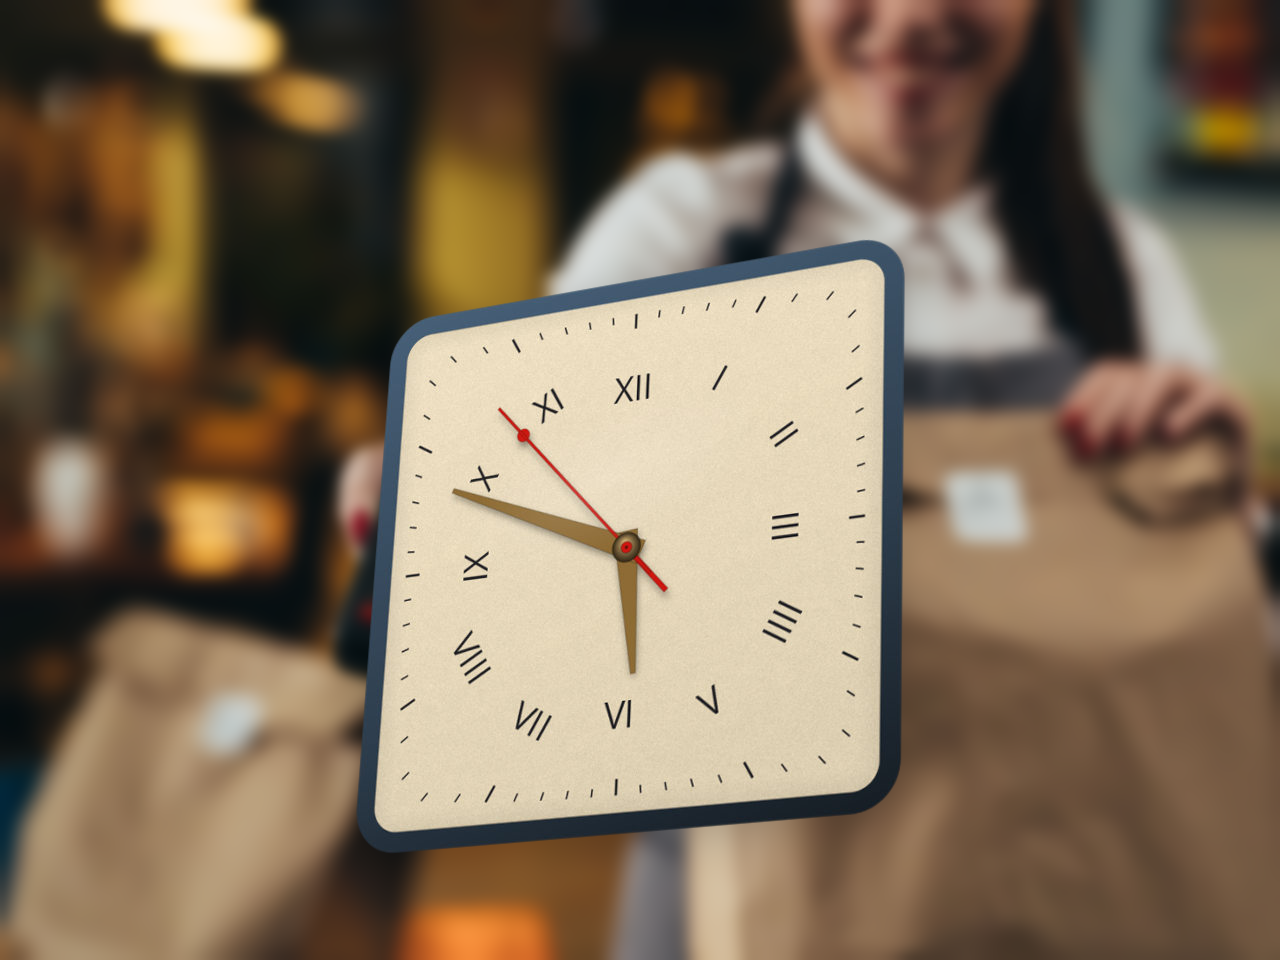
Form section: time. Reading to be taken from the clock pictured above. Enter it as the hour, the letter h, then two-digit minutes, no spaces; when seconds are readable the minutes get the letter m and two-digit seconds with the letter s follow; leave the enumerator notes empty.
5h48m53s
